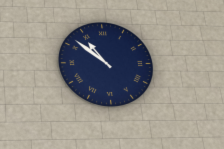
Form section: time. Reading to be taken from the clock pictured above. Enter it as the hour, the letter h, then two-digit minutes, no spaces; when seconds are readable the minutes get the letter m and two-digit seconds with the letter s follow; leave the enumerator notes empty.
10h52
